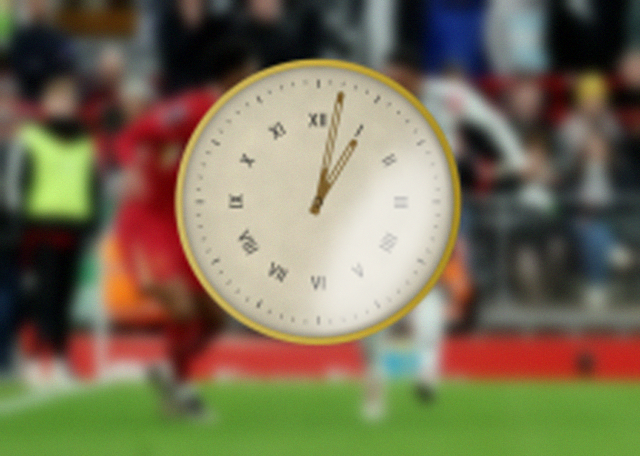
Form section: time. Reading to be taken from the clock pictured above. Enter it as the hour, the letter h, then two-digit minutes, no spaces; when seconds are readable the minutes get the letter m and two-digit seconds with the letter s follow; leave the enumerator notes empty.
1h02
